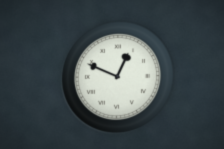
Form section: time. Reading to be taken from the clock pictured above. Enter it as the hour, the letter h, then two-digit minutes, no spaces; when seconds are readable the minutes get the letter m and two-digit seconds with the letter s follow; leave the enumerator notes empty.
12h49
